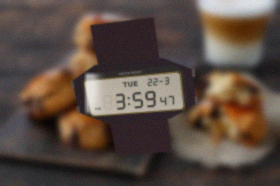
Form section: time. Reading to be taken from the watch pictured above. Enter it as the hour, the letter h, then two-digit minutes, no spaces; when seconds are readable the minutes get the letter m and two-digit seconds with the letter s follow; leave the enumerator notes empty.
3h59m47s
